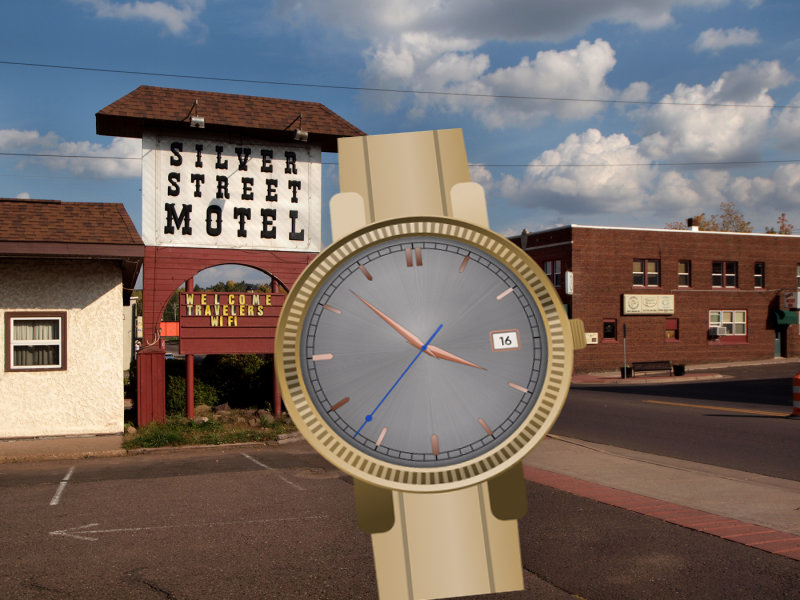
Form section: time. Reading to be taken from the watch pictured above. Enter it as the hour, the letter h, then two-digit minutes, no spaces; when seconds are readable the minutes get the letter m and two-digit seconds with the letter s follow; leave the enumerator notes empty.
3h52m37s
